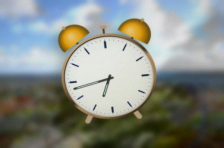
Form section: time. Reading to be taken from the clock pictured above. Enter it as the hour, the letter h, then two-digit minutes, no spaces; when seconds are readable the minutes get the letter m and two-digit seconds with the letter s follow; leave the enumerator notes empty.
6h43
